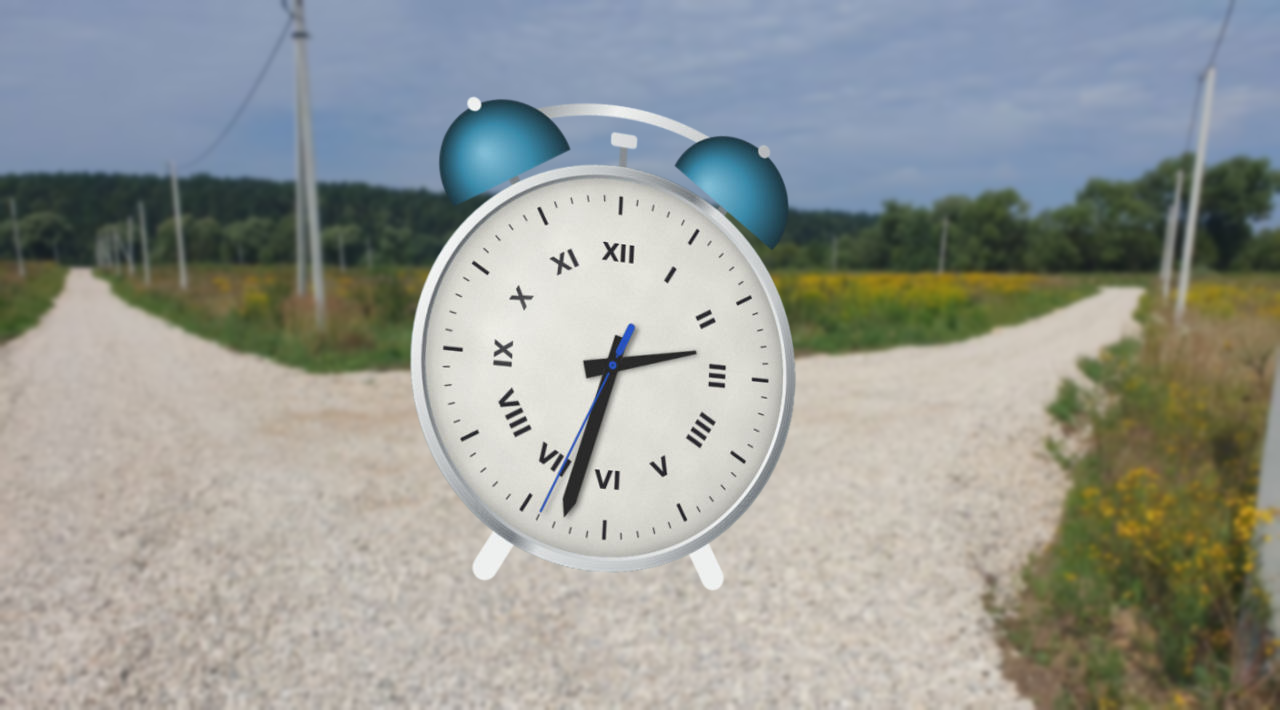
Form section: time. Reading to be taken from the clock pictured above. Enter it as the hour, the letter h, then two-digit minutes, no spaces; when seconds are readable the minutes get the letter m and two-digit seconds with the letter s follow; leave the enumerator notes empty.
2h32m34s
